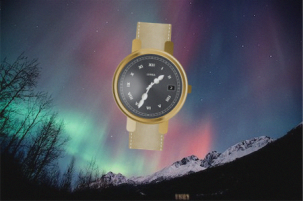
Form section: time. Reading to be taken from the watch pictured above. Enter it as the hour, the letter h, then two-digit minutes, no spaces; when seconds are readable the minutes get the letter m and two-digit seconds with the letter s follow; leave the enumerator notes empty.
1h34
